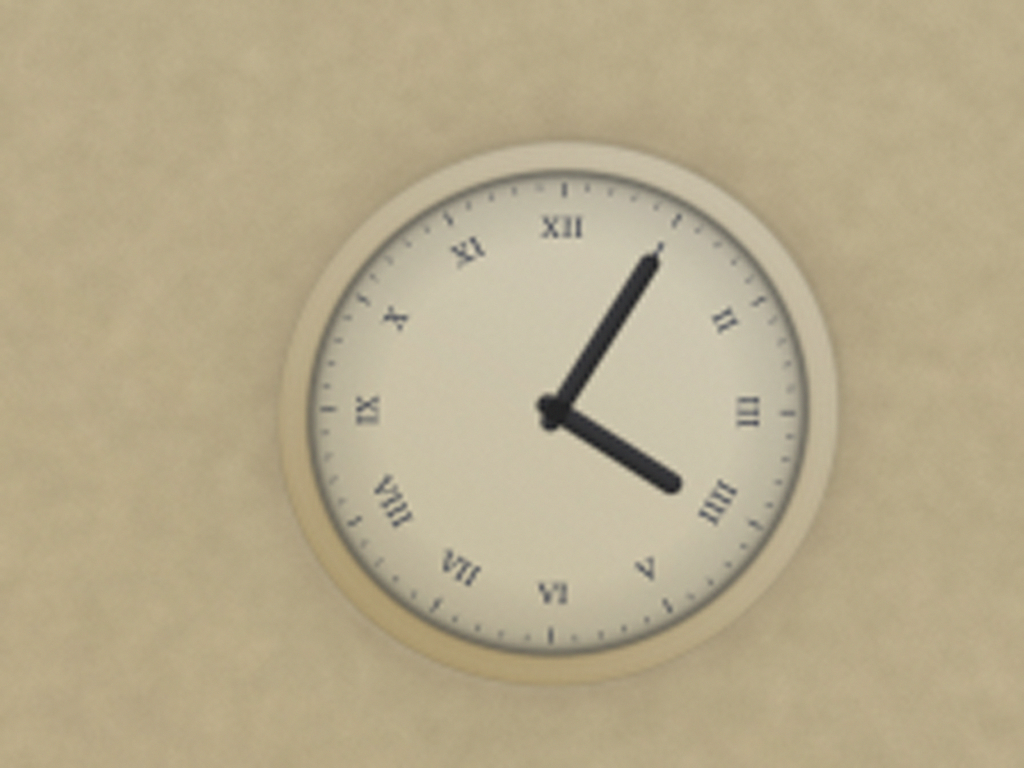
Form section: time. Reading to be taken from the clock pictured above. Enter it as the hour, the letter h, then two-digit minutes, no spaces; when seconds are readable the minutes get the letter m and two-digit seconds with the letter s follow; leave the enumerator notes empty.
4h05
